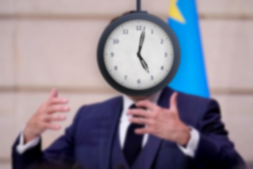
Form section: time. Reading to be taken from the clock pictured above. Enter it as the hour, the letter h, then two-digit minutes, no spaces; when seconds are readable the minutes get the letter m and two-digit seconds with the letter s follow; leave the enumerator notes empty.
5h02
